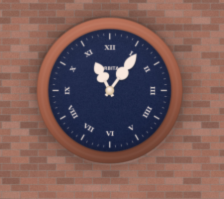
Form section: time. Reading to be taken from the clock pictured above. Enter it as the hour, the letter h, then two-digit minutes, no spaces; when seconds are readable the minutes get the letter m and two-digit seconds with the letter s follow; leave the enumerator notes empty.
11h06
